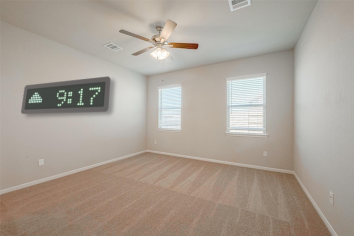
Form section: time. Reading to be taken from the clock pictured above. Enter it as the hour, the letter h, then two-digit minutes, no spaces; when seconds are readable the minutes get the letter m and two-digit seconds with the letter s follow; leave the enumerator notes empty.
9h17
